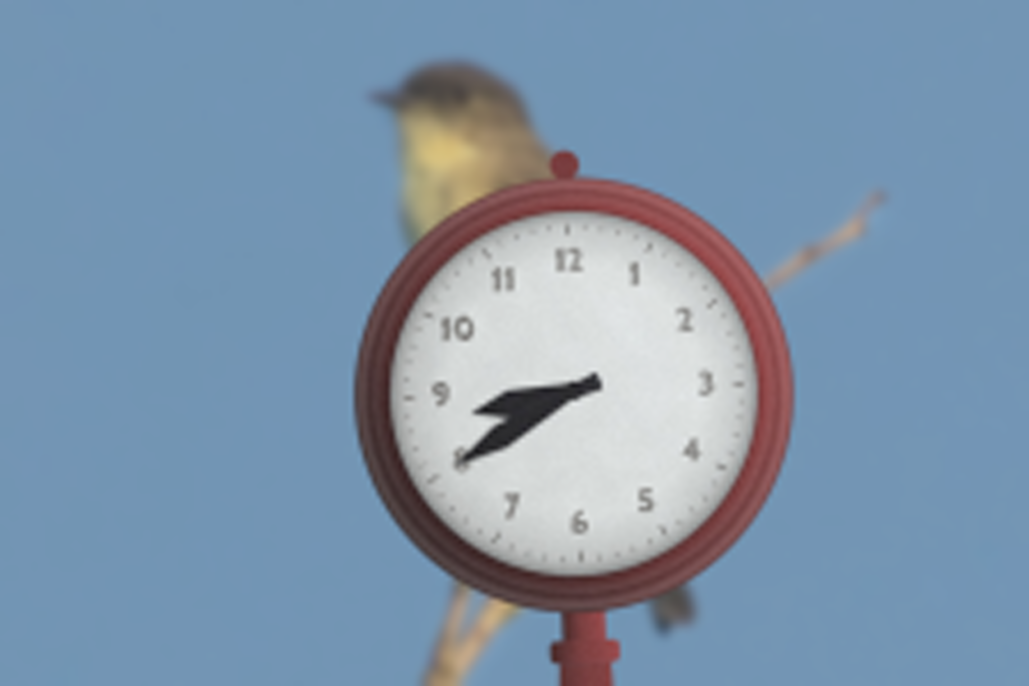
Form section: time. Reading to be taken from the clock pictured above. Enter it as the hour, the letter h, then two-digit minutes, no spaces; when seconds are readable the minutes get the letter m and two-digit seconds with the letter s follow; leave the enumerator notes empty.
8h40
